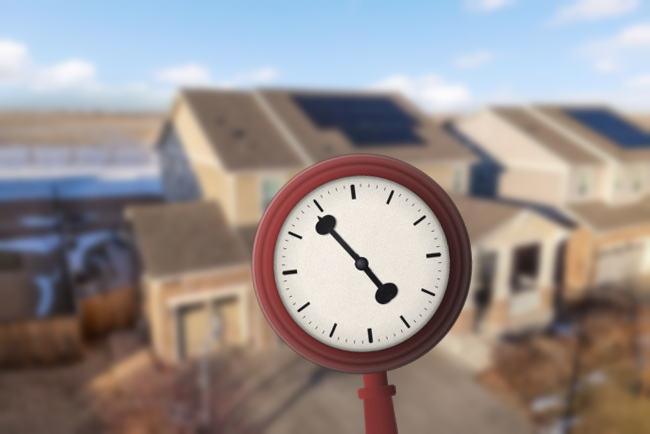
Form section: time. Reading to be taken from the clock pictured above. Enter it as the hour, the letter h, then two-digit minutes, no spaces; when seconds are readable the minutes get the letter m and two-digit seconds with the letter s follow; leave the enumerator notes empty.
4h54
